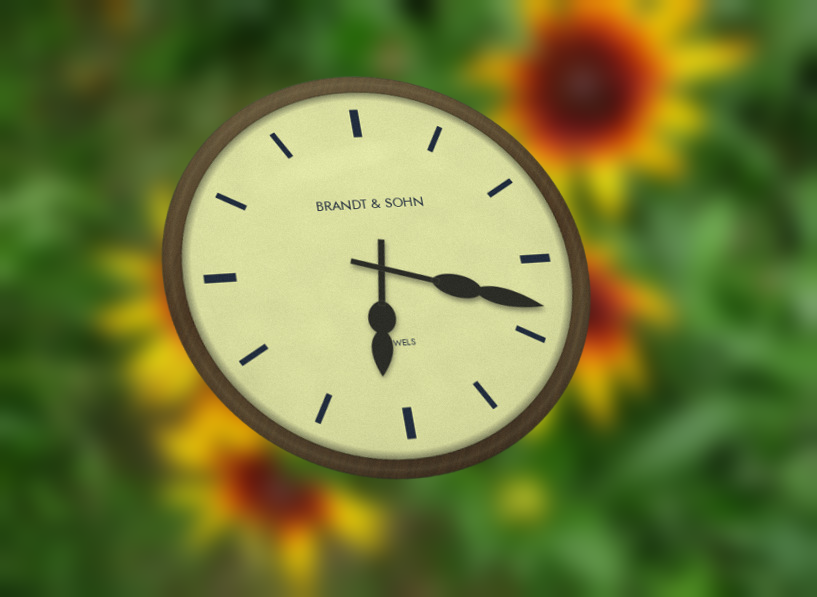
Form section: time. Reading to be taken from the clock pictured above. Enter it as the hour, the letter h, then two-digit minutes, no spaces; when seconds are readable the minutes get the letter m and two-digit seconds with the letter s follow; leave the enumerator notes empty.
6h18
